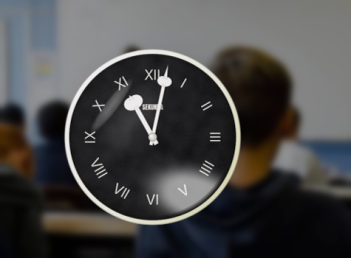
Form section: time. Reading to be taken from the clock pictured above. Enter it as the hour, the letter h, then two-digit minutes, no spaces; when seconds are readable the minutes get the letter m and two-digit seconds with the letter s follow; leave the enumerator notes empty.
11h02
